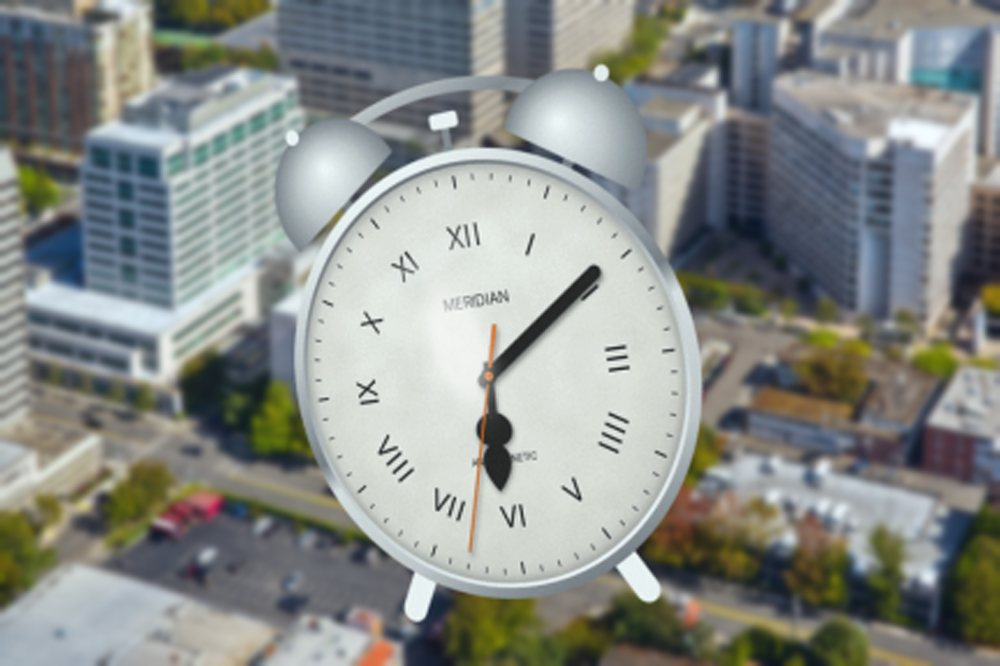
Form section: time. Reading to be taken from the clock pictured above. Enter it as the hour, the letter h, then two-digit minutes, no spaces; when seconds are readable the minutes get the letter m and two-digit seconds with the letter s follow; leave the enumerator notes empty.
6h09m33s
